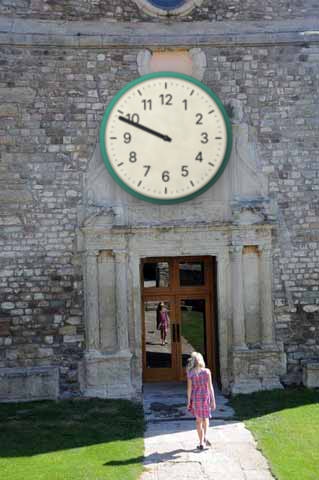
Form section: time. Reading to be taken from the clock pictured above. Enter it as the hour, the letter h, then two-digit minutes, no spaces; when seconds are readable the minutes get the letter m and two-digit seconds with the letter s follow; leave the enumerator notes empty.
9h49
